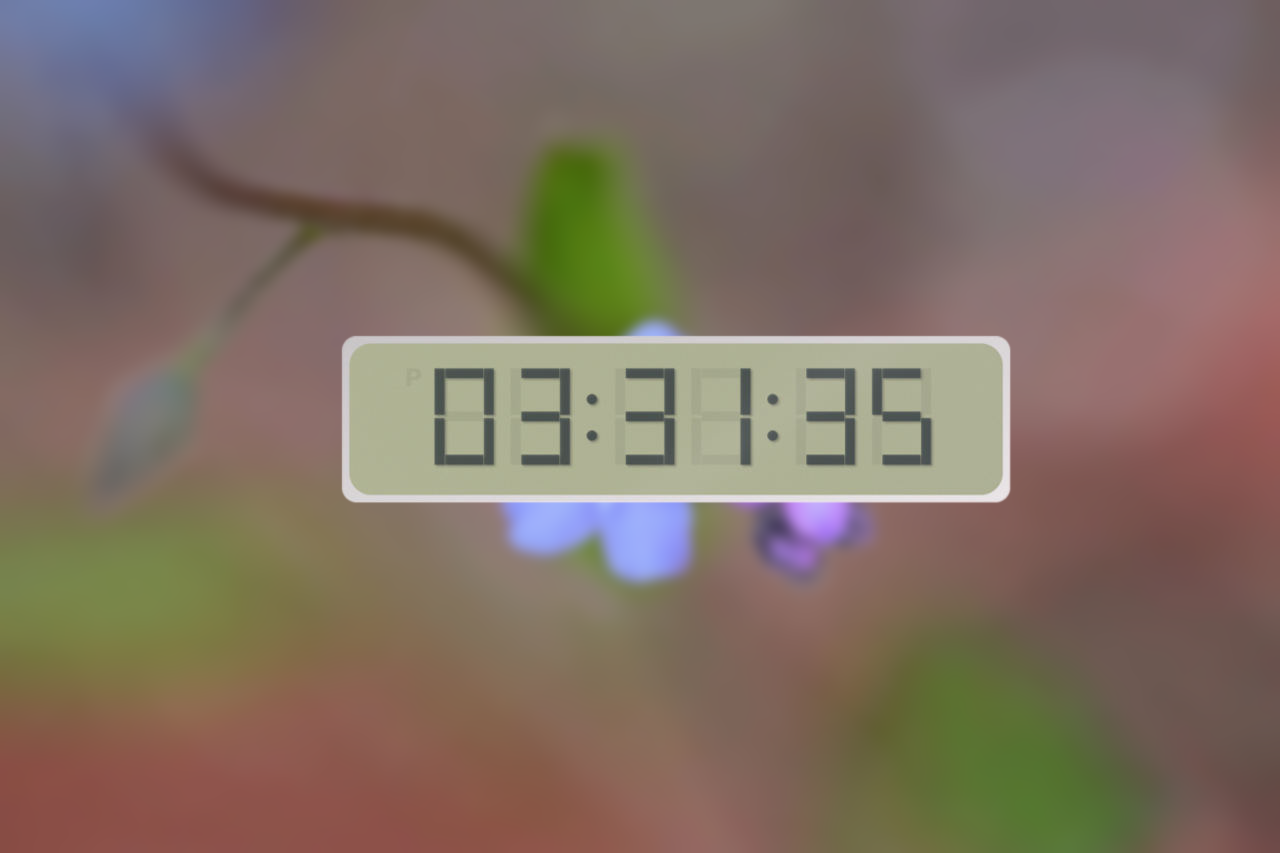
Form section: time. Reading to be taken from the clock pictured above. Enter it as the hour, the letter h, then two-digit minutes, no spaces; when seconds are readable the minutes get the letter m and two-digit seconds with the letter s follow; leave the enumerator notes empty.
3h31m35s
